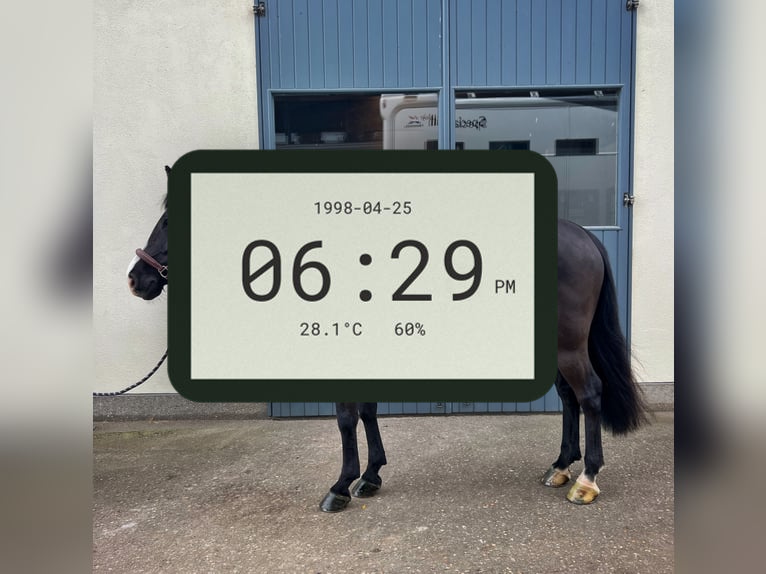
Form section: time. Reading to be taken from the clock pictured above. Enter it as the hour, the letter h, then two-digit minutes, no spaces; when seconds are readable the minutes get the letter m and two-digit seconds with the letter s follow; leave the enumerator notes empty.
6h29
